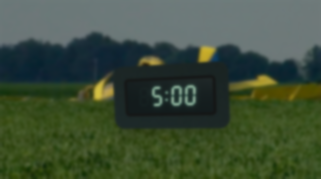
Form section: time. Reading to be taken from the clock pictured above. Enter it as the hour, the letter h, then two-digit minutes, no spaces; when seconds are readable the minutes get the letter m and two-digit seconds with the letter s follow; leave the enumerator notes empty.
5h00
